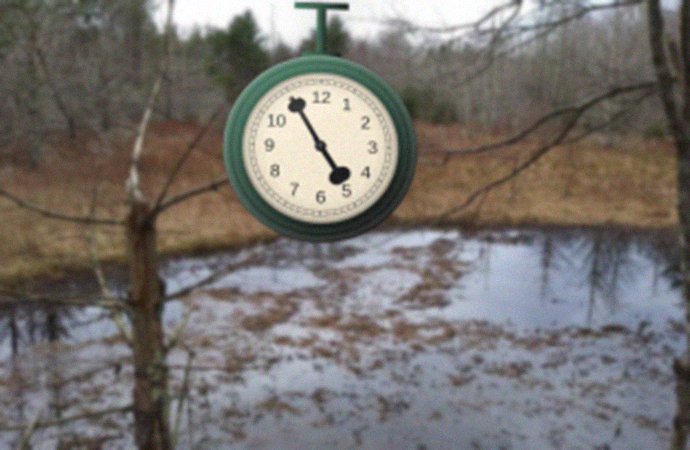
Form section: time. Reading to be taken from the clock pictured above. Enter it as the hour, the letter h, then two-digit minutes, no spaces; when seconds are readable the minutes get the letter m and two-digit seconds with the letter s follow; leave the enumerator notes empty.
4h55
